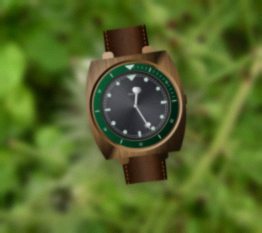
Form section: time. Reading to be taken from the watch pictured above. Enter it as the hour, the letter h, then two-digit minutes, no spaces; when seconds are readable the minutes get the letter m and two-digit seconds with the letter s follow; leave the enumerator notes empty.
12h26
